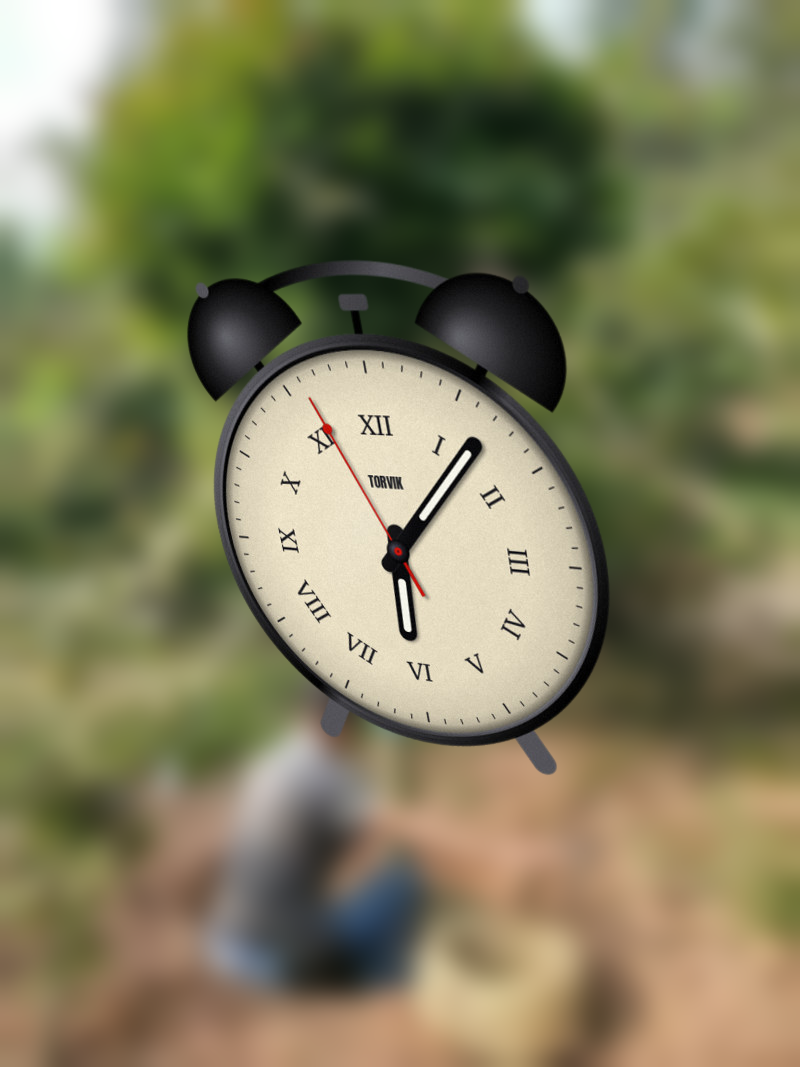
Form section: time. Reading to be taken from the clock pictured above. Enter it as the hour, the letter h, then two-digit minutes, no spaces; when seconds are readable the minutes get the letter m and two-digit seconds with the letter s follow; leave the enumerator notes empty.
6h06m56s
